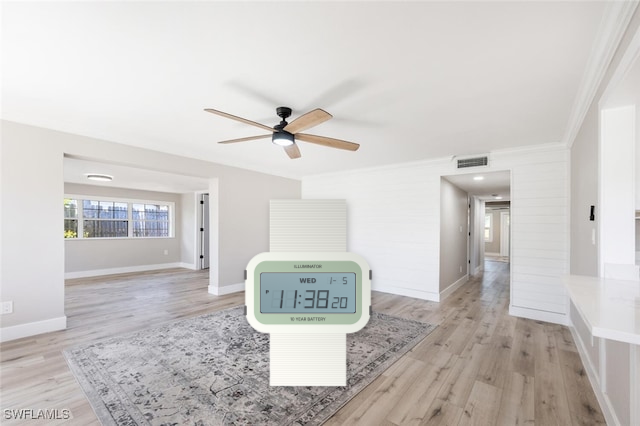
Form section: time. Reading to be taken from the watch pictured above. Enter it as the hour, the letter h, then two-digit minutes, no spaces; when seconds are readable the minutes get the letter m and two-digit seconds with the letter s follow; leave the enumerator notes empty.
11h38m20s
